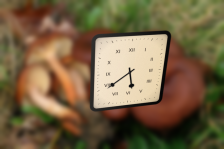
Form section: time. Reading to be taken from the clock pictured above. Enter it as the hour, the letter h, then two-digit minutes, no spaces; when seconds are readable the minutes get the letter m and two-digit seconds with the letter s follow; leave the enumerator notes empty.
5h39
